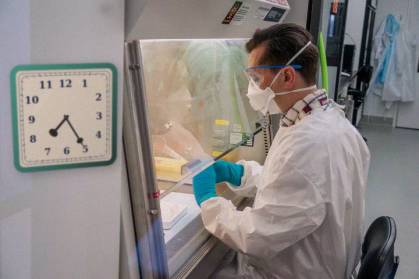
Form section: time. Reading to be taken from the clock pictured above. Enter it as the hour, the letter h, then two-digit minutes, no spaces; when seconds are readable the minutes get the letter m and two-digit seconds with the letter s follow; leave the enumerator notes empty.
7h25
